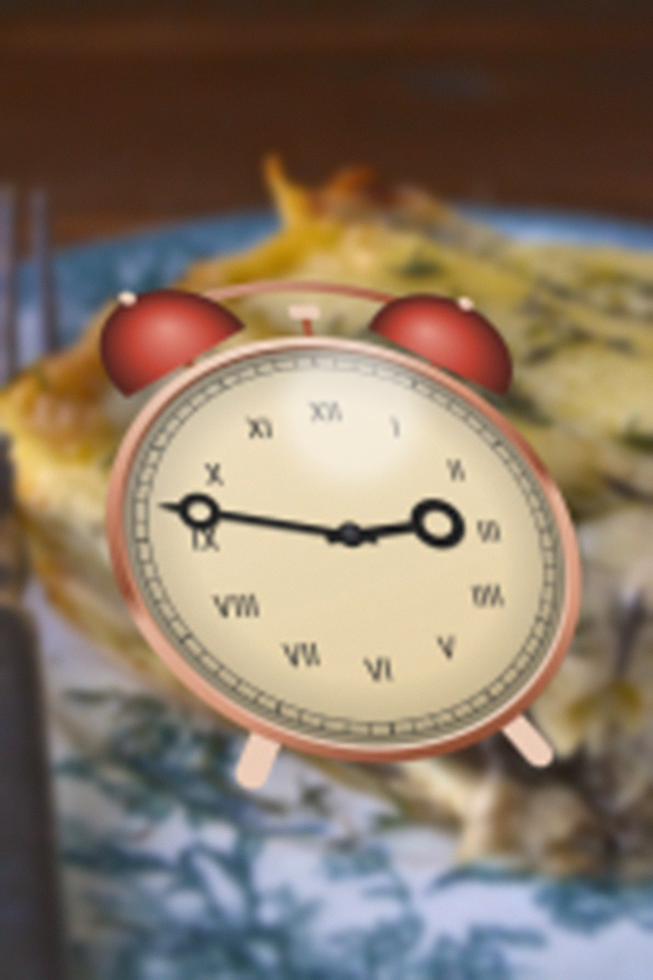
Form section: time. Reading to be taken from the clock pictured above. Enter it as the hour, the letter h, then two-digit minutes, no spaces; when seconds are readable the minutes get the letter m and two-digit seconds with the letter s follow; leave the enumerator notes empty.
2h47
